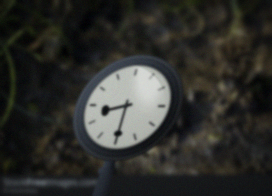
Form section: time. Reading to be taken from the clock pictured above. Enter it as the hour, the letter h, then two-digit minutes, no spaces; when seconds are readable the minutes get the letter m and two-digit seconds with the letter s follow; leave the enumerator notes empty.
8h30
